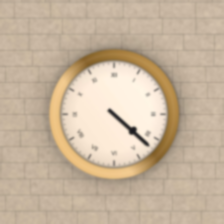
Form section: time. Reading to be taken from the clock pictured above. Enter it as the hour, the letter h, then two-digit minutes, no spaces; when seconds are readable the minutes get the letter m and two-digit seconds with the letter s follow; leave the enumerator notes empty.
4h22
